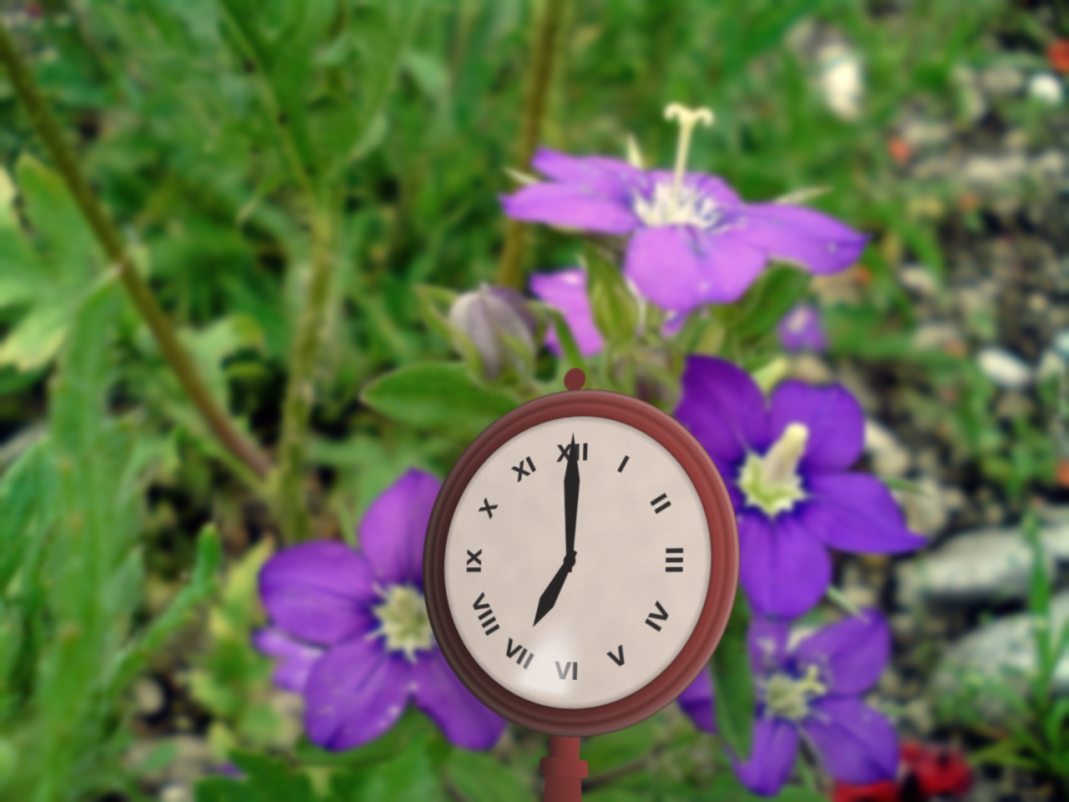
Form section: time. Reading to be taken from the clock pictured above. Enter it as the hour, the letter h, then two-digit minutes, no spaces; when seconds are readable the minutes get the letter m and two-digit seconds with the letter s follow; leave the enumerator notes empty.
7h00
